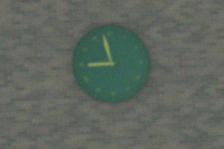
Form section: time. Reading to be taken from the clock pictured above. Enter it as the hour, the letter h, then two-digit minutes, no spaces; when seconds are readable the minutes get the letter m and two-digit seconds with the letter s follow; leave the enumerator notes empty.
8h58
